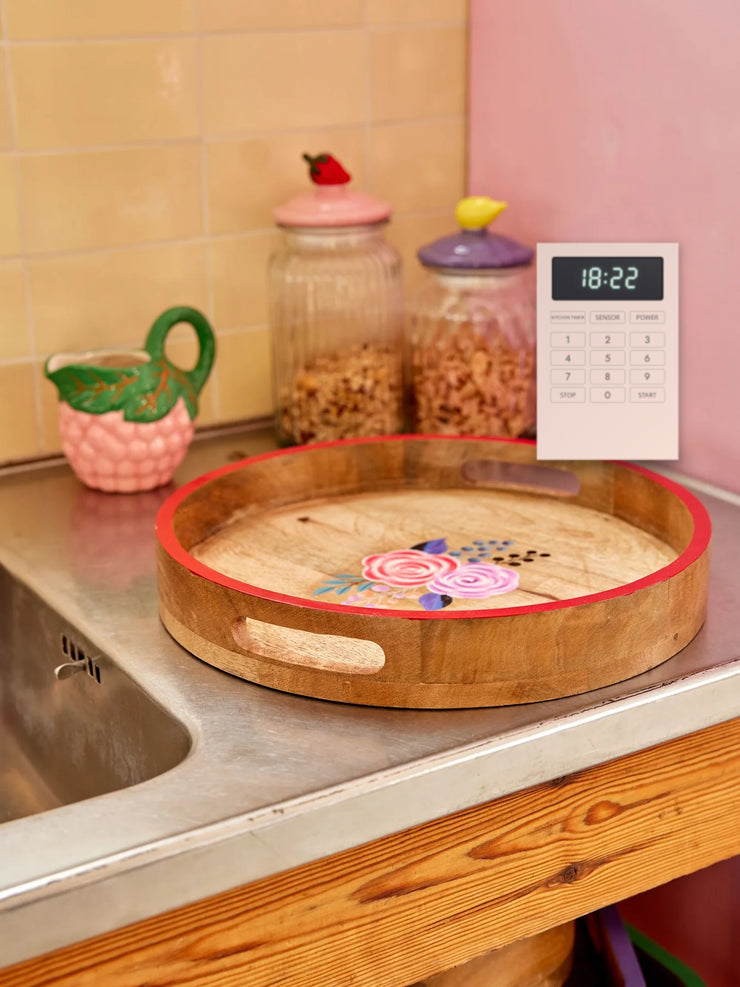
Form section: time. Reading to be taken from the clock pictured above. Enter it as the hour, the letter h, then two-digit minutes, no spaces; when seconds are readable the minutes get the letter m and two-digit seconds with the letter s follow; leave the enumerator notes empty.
18h22
